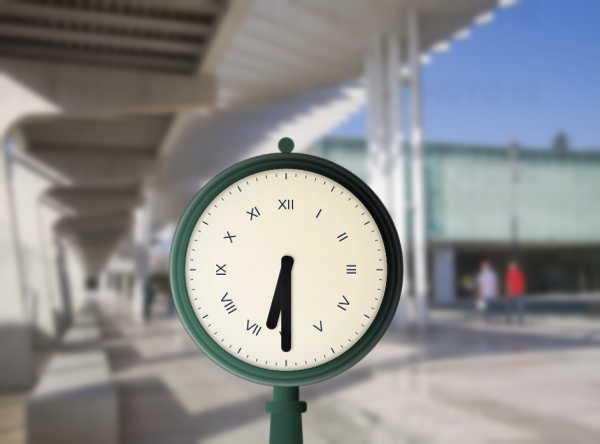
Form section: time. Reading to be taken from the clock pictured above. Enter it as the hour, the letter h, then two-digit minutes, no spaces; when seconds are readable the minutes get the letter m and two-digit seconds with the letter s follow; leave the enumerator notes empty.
6h30
